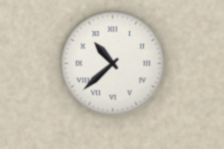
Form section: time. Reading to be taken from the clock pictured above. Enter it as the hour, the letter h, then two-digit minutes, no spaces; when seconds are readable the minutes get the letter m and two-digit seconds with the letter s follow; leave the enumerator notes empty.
10h38
